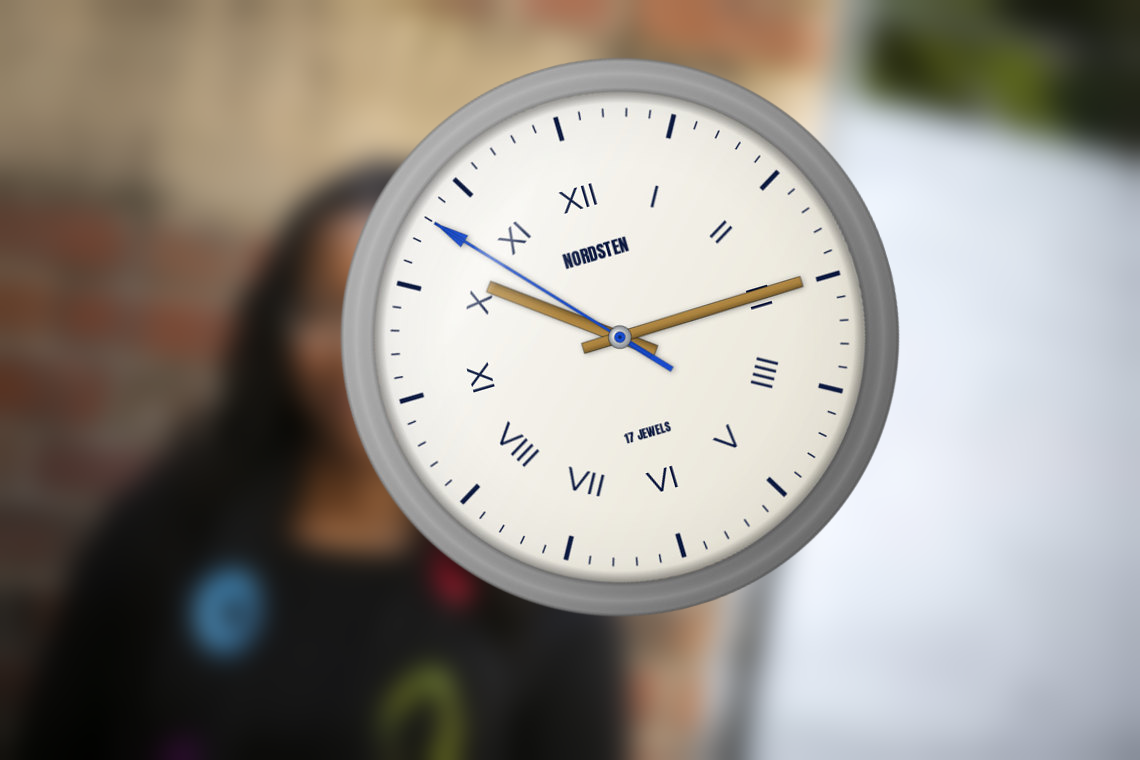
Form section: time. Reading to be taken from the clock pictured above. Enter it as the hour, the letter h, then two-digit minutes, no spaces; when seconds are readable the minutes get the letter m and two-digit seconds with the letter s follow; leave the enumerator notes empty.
10h14m53s
